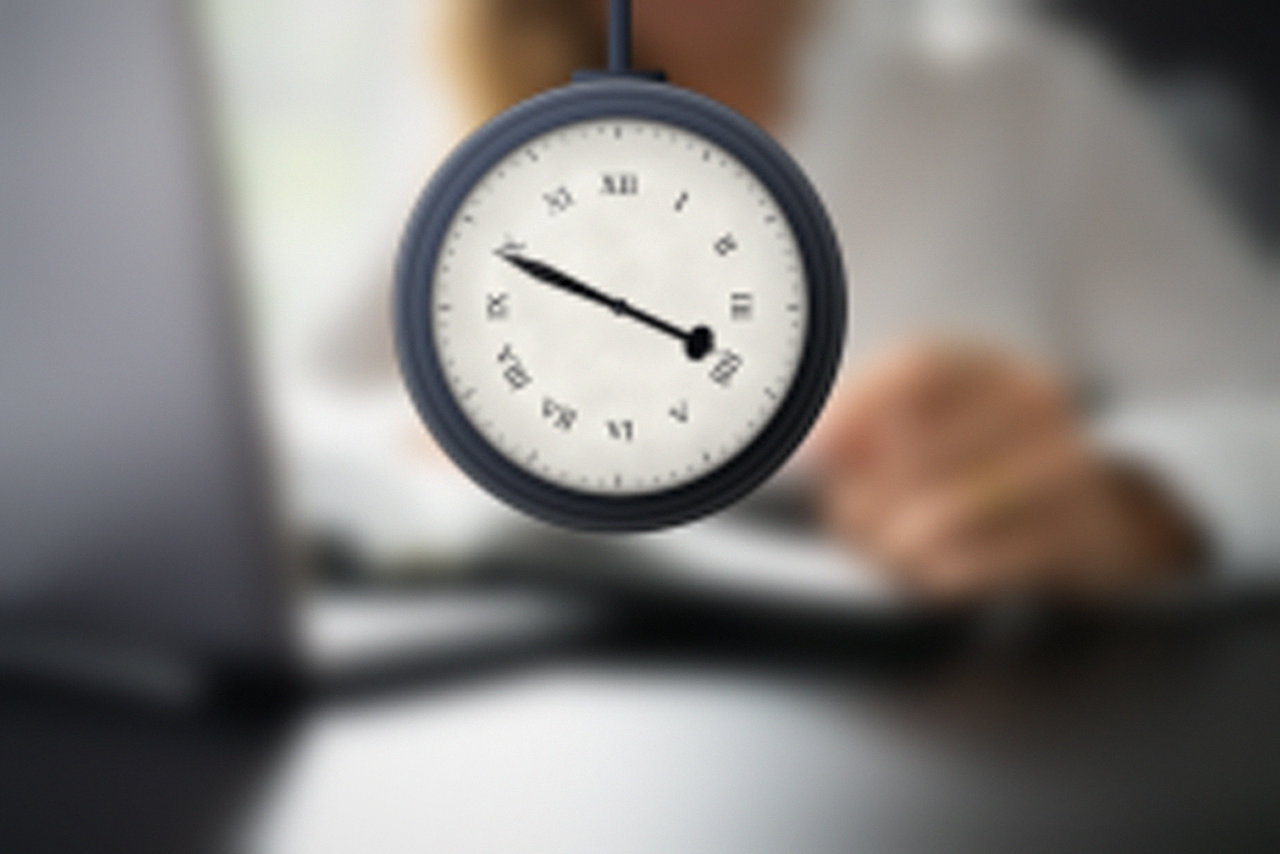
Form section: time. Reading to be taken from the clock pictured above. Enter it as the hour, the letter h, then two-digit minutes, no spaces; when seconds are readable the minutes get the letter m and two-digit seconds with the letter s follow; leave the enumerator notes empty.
3h49
